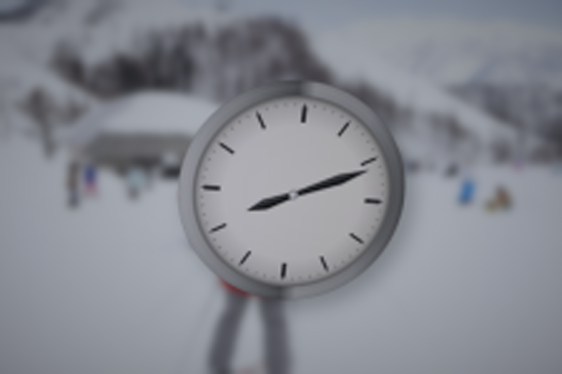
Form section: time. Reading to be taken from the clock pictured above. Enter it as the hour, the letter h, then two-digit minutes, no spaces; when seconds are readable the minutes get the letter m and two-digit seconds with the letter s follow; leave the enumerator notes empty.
8h11
